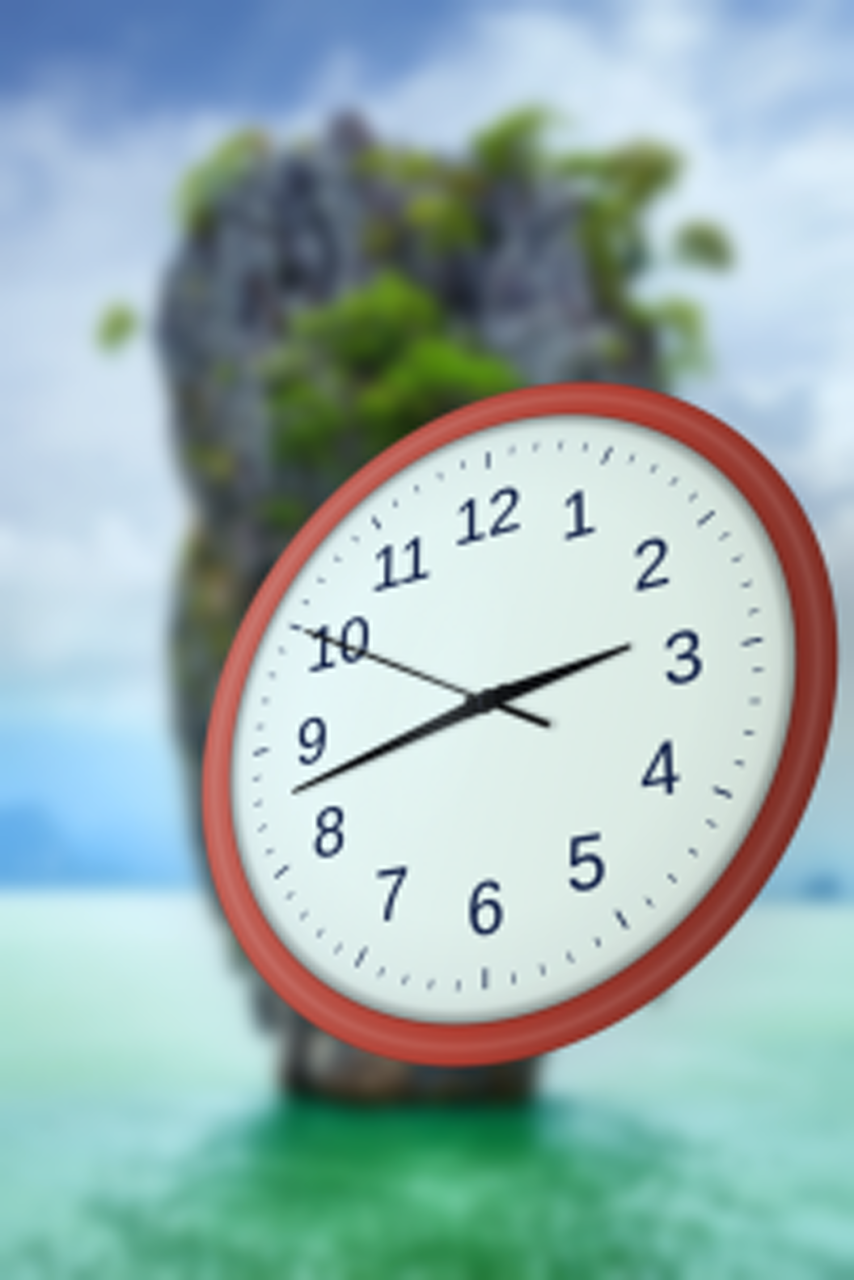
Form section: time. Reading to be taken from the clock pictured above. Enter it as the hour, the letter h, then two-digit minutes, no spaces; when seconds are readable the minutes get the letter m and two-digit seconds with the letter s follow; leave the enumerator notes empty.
2h42m50s
